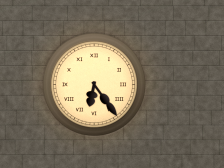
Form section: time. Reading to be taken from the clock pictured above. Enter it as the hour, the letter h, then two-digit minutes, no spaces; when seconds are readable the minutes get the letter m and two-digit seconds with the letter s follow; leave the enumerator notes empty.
6h24
